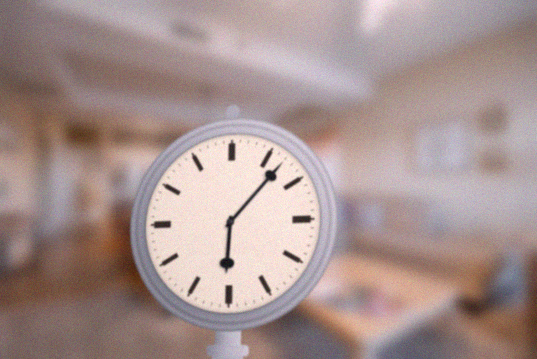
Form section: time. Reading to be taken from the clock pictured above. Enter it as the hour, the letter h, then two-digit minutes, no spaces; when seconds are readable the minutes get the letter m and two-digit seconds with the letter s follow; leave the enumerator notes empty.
6h07
